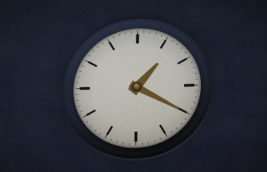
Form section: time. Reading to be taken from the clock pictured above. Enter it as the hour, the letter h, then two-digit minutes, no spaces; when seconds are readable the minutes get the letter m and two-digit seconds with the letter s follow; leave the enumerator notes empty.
1h20
